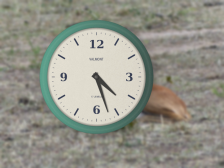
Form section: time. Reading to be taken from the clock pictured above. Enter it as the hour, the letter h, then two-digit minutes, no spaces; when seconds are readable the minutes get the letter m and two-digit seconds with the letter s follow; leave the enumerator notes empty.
4h27
